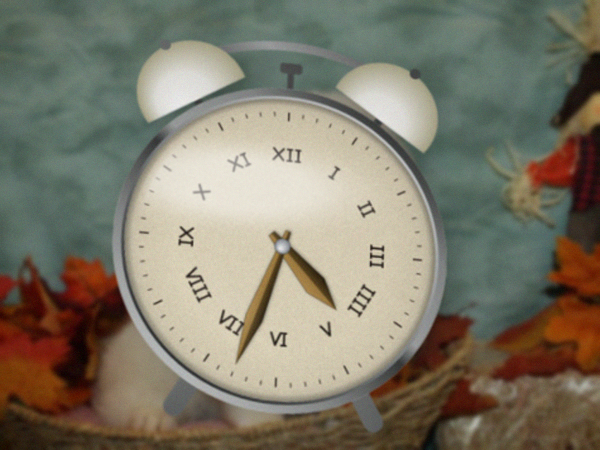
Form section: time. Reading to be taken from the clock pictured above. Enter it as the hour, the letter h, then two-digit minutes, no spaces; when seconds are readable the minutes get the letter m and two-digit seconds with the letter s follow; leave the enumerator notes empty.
4h33
